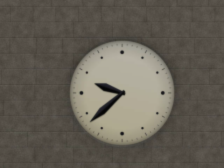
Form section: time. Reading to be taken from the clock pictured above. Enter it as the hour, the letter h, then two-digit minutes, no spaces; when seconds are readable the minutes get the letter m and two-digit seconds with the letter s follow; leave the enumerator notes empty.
9h38
